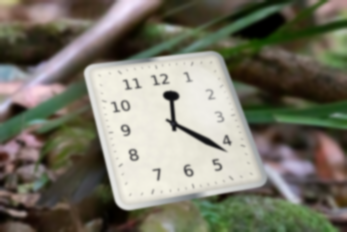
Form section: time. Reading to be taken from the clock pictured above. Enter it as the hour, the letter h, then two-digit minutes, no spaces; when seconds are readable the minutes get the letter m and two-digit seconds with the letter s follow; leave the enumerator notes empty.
12h22
